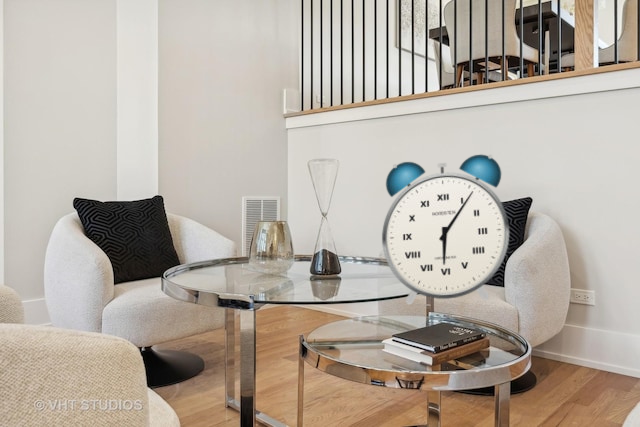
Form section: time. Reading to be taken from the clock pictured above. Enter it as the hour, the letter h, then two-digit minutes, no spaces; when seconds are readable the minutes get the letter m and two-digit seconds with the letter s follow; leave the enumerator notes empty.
6h06
